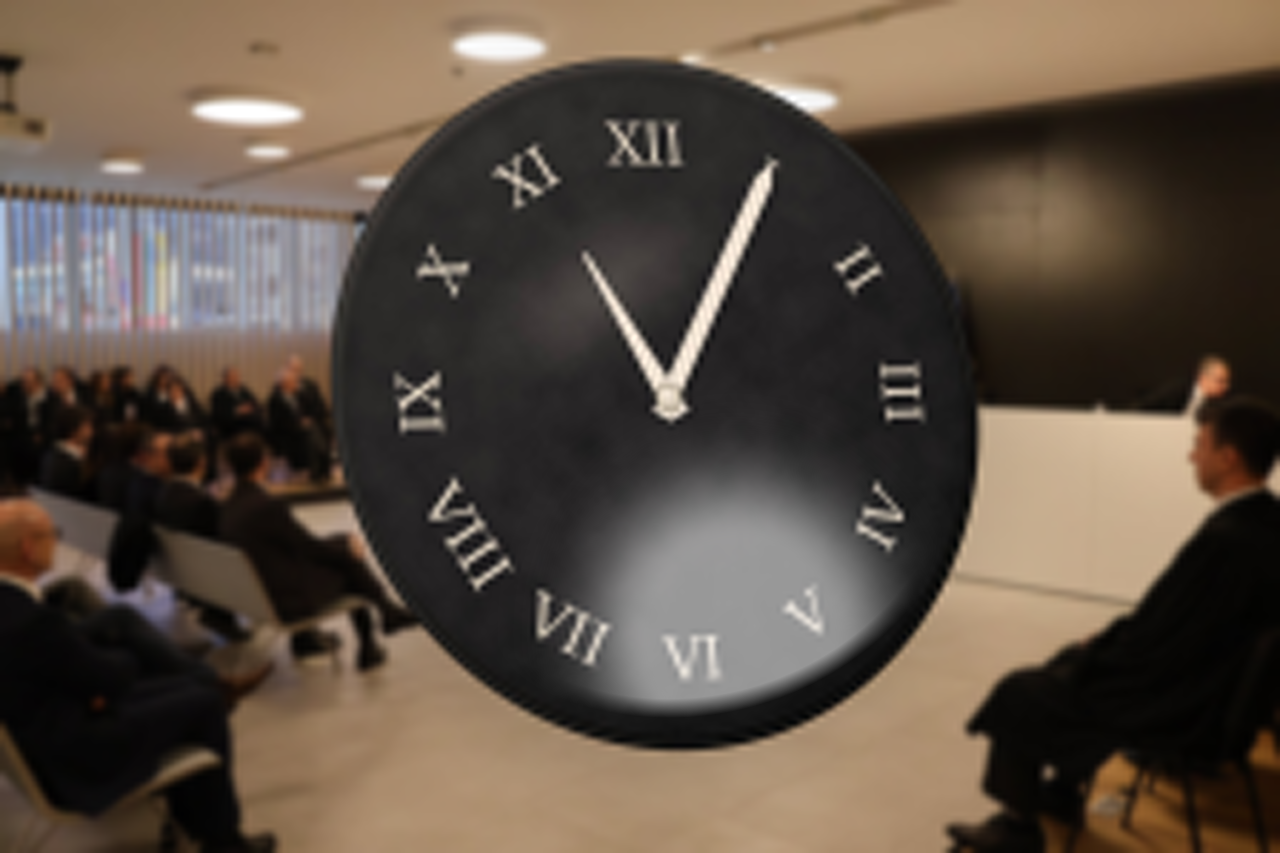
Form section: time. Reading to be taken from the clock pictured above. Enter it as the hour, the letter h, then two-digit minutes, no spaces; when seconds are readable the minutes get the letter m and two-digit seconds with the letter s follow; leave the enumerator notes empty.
11h05
